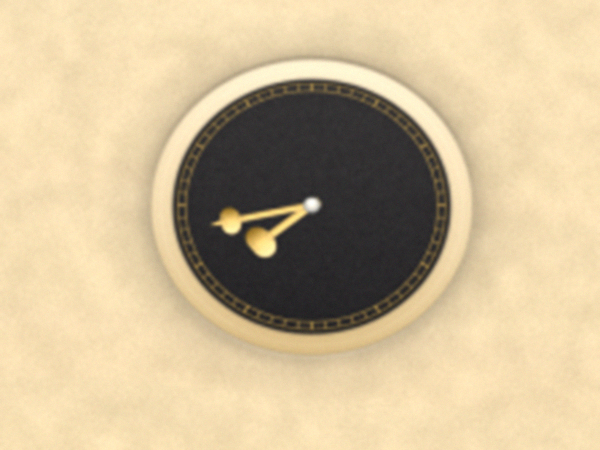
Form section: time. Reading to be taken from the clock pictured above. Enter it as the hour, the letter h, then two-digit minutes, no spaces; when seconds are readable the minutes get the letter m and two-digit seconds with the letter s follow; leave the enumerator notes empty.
7h43
